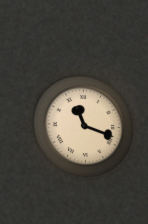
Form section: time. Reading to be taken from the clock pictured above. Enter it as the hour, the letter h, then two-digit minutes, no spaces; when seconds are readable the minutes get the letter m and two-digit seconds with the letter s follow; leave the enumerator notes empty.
11h18
